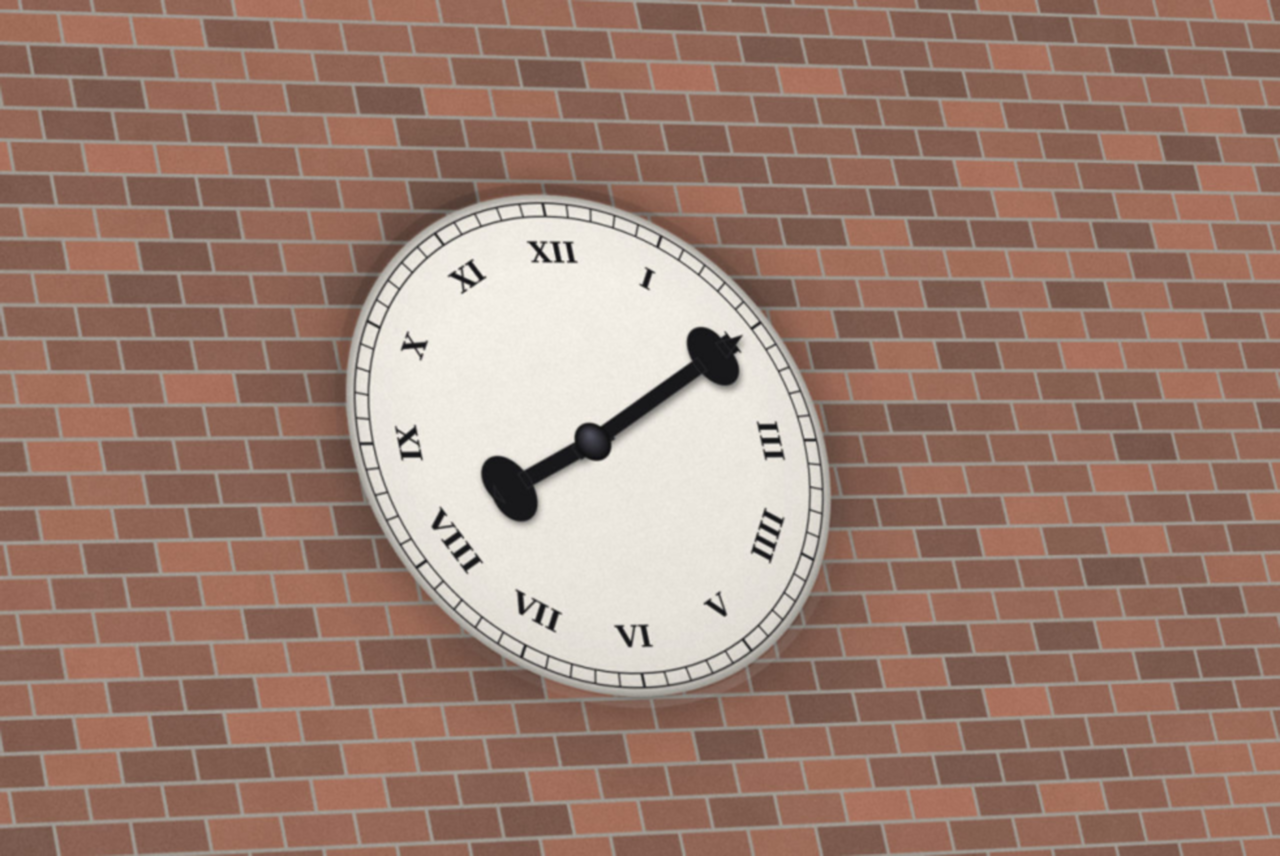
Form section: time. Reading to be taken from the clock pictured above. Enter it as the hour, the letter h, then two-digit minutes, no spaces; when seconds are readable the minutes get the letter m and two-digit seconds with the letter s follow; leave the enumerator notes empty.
8h10
